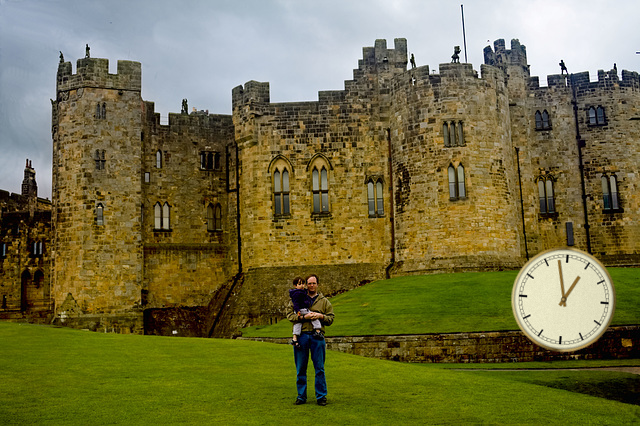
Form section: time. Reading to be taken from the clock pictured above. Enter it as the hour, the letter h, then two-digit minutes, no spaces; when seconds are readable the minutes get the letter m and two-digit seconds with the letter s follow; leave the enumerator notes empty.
12h58
